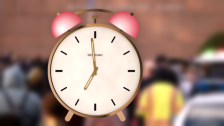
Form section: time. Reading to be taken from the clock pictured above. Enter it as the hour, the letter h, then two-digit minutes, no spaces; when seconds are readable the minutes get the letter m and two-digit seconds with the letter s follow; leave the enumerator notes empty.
6h59
